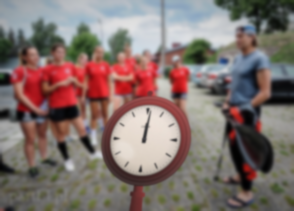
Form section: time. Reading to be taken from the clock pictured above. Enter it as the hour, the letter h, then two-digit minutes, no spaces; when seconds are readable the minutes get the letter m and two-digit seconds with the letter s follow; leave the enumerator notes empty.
12h01
